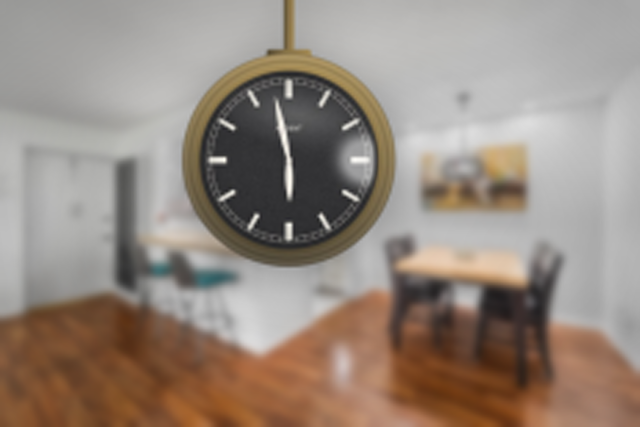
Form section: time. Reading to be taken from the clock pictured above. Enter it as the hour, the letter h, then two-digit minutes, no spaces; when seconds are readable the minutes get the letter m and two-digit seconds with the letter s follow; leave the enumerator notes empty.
5h58
